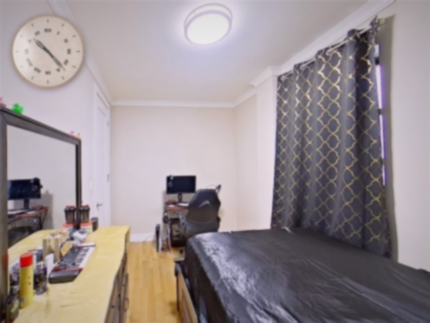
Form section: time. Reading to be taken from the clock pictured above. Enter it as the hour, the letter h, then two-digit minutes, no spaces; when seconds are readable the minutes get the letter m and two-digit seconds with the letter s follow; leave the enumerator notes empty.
10h23
